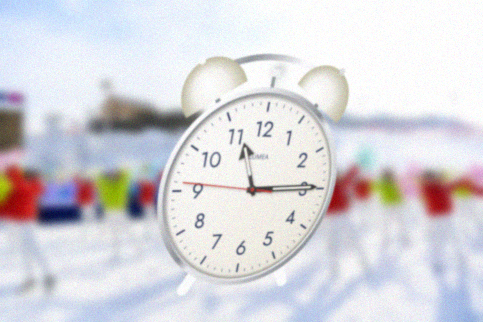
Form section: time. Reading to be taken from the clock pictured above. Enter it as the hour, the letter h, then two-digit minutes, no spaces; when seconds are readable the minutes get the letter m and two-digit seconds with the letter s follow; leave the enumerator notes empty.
11h14m46s
